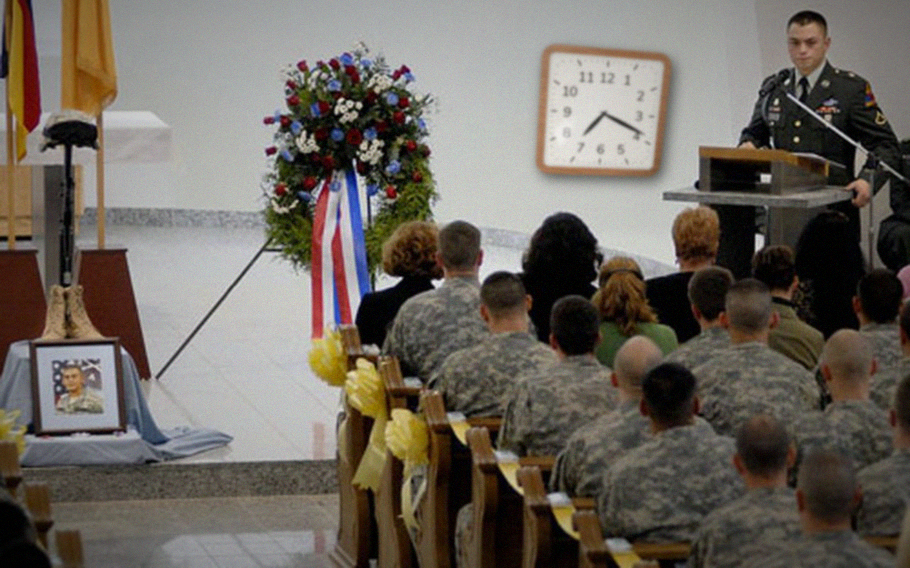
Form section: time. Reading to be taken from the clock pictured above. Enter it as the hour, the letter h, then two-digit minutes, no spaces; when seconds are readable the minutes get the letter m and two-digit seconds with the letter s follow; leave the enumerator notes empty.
7h19
